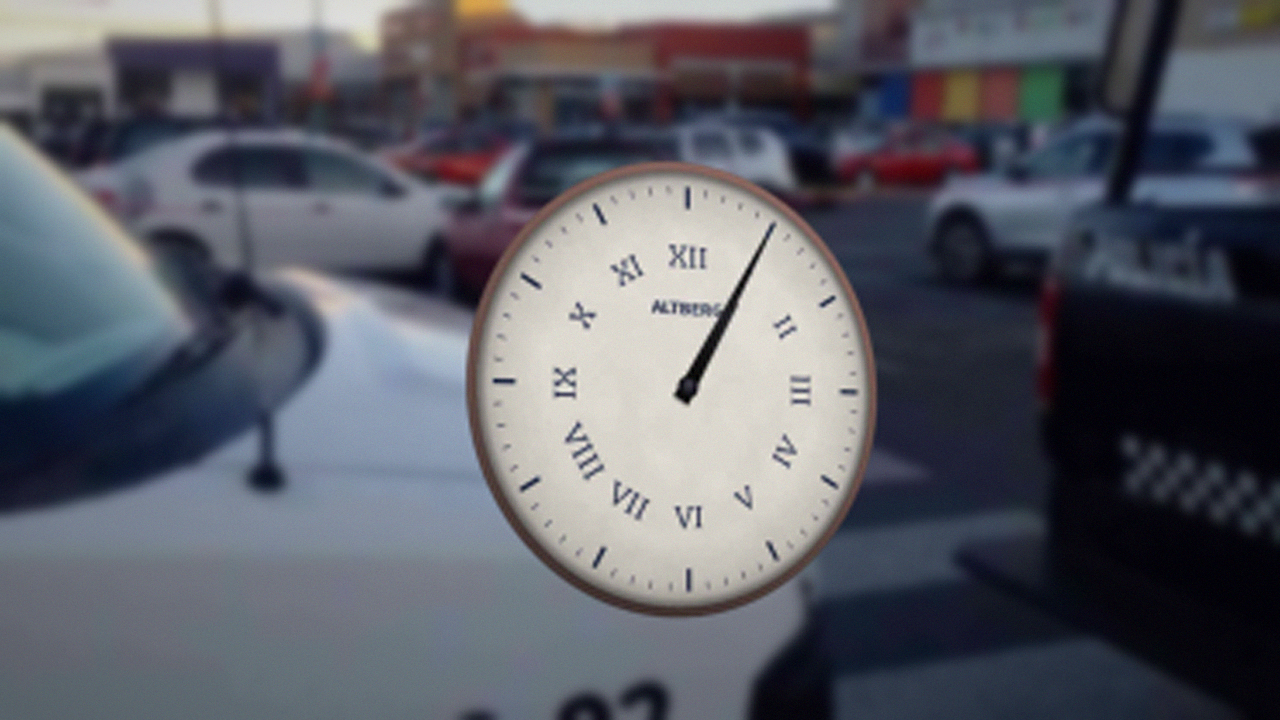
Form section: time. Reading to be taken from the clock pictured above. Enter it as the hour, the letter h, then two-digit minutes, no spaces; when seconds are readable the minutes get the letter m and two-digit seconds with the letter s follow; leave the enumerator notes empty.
1h05
